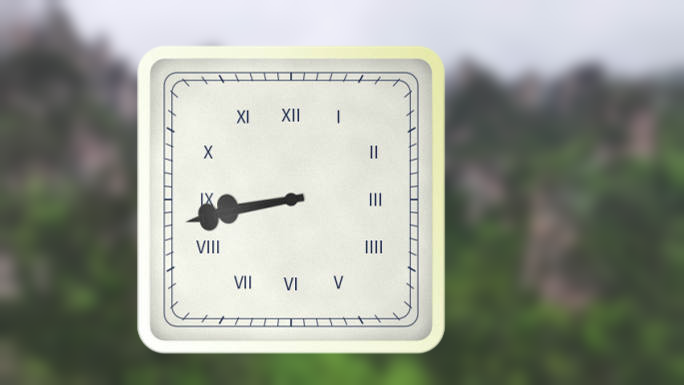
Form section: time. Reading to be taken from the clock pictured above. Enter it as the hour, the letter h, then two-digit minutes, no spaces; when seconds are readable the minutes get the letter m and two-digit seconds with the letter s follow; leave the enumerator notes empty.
8h43
